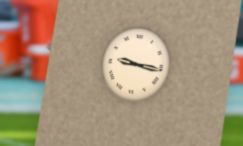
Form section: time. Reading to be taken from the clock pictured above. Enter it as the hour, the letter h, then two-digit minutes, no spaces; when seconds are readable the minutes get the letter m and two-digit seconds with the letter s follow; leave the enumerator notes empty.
9h16
